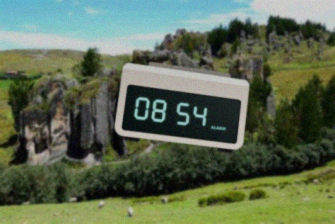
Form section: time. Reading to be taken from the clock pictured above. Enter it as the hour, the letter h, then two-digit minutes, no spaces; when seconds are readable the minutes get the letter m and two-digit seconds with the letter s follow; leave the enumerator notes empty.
8h54
